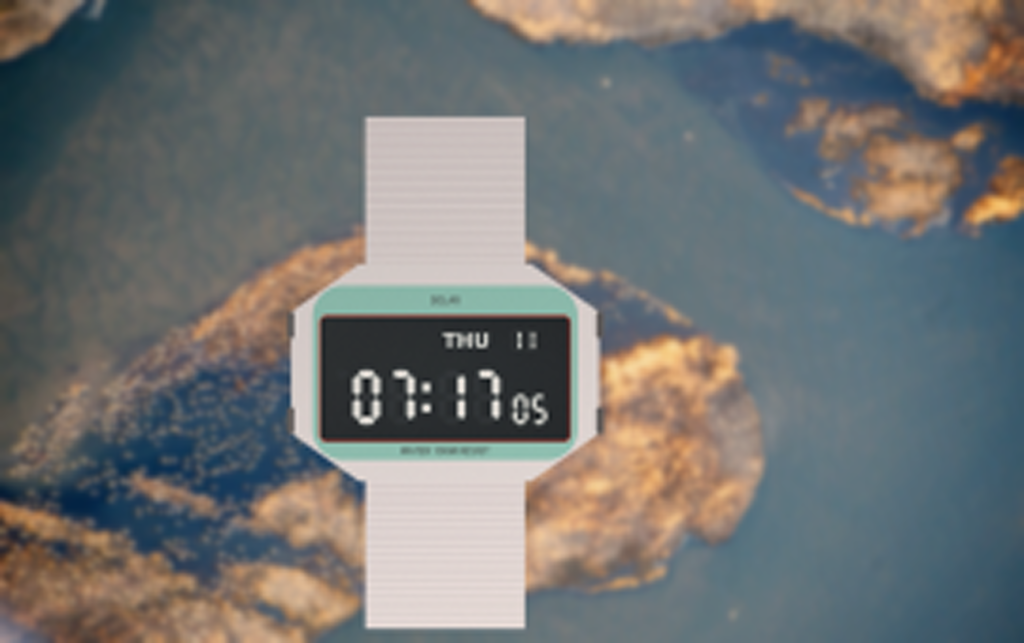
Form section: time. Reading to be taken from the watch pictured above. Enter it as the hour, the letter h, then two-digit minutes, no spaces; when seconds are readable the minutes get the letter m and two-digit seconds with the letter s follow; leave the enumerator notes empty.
7h17m05s
